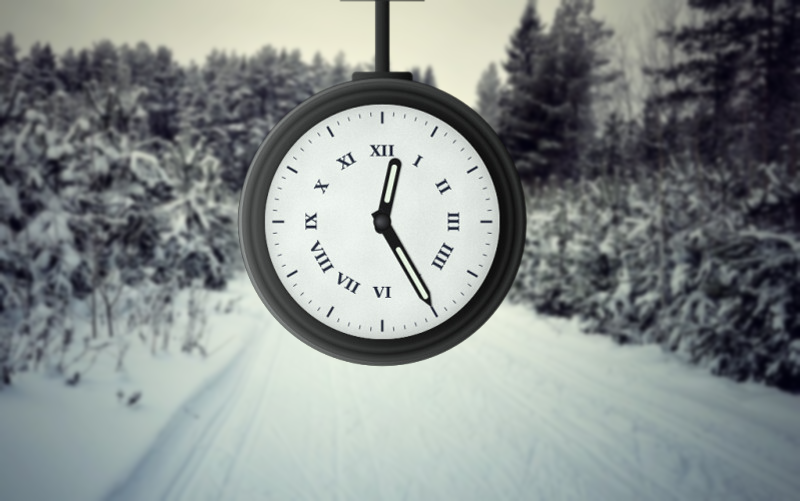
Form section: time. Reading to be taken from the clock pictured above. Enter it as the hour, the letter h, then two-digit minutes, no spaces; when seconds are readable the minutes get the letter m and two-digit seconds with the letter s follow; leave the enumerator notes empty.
12h25
